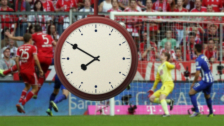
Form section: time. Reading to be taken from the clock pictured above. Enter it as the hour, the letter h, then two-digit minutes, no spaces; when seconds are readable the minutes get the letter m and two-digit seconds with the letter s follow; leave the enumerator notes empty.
7h50
